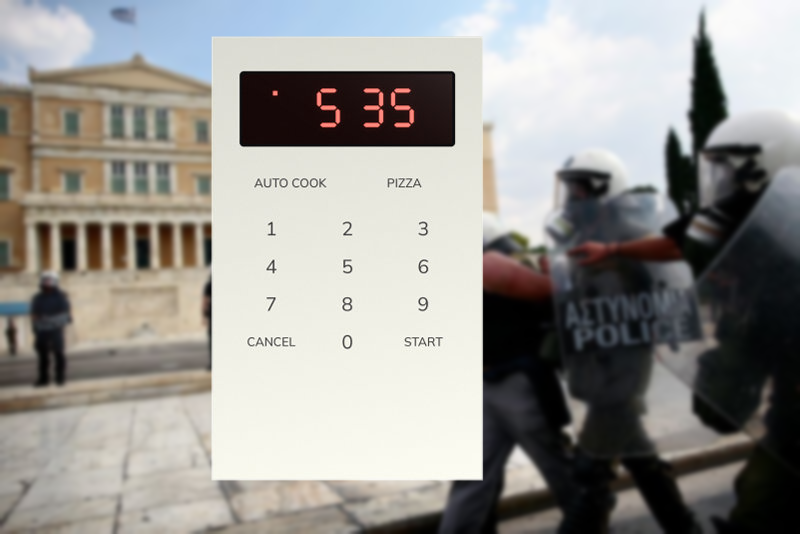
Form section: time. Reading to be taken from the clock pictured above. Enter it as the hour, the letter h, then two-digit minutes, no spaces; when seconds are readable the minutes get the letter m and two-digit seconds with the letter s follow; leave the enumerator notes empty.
5h35
